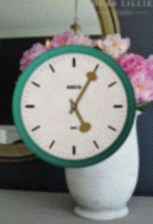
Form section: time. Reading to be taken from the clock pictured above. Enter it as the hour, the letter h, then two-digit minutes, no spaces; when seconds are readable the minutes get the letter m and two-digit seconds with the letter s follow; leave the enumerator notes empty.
5h05
